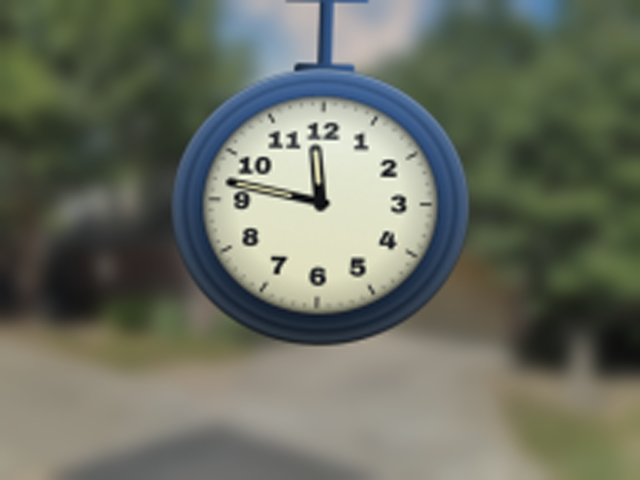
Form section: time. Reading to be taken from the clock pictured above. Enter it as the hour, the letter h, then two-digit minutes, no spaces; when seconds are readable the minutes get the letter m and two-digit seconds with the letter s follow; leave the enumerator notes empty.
11h47
